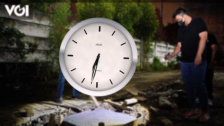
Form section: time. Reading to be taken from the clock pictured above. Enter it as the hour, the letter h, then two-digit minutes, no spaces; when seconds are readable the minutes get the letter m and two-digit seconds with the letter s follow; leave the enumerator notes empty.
6h32
